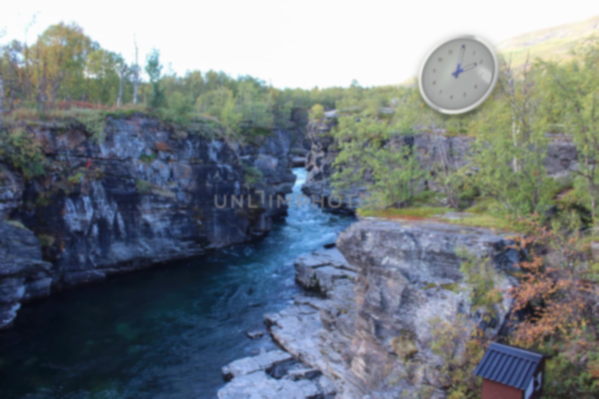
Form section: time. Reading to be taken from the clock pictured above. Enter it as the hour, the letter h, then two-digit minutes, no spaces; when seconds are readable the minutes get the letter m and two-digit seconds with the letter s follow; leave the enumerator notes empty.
2h00
